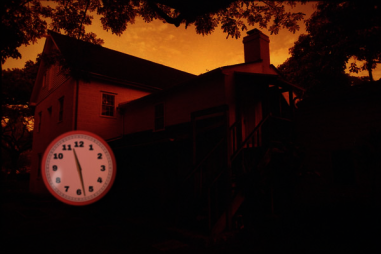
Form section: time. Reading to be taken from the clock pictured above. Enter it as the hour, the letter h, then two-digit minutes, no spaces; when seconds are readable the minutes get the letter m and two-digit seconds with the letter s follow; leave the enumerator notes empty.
11h28
